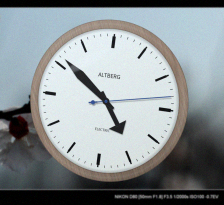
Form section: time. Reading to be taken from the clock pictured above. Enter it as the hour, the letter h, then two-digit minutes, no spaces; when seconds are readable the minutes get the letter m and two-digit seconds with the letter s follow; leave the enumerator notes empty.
4h51m13s
